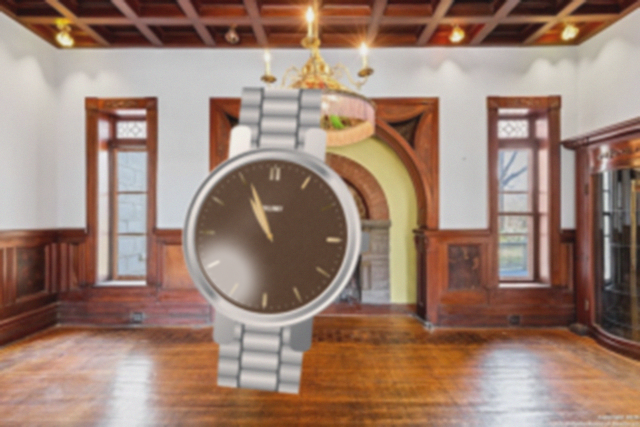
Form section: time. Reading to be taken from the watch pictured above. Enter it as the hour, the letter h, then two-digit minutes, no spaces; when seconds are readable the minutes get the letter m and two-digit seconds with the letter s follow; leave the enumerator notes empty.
10h56
